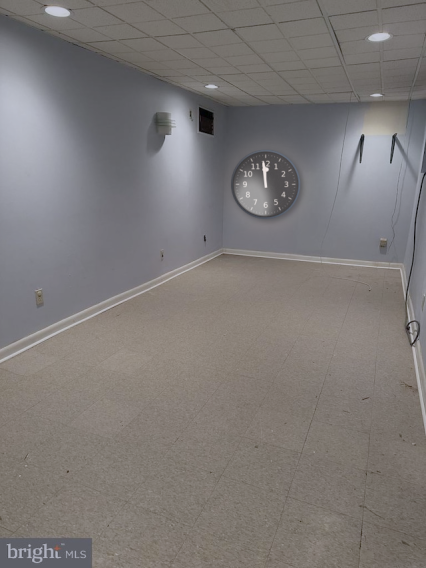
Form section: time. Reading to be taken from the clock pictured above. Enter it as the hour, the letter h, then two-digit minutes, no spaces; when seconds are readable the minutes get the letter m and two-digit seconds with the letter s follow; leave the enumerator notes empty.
11h59
